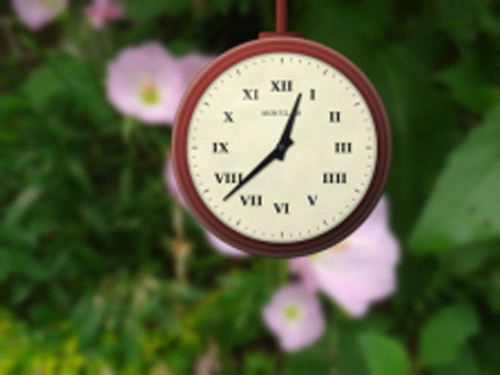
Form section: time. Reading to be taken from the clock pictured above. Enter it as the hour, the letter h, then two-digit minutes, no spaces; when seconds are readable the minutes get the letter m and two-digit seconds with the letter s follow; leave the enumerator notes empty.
12h38
